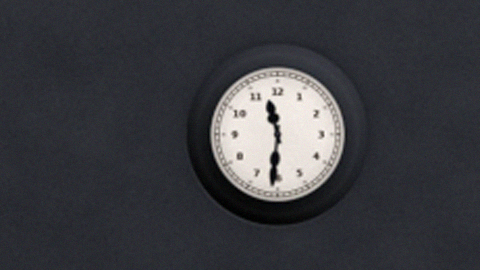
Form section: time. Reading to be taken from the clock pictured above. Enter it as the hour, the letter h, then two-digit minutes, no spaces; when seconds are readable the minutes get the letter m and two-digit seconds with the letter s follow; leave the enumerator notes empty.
11h31
